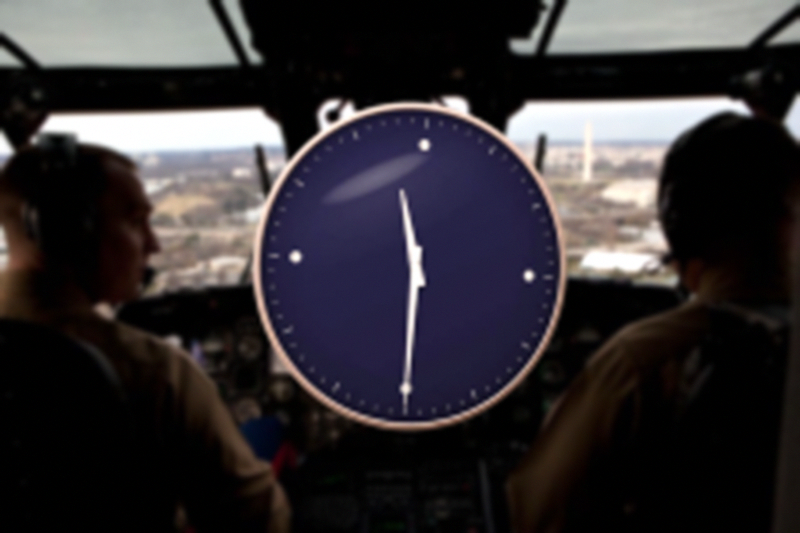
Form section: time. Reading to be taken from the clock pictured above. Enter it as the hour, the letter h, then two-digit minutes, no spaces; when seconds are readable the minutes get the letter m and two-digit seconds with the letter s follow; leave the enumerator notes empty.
11h30
